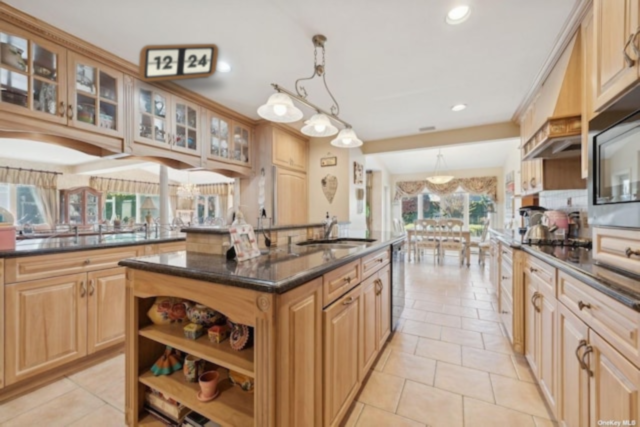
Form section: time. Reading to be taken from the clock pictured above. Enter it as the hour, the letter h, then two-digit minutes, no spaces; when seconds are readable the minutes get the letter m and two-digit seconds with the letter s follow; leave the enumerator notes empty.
12h24
